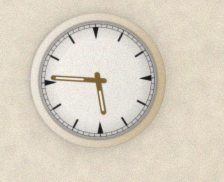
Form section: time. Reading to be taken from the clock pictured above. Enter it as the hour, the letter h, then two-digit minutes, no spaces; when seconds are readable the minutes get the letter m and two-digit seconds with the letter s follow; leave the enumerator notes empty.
5h46
